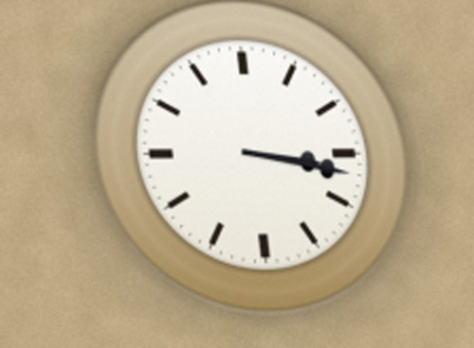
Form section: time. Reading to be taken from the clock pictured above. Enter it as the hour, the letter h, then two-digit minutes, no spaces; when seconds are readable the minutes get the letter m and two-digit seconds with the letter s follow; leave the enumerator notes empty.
3h17
